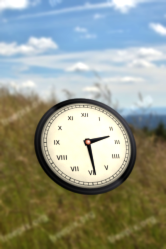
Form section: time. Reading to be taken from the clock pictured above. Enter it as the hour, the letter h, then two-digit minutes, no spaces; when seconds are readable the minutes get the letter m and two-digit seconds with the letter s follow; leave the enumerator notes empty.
2h29
